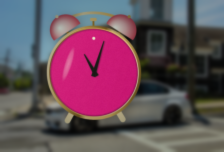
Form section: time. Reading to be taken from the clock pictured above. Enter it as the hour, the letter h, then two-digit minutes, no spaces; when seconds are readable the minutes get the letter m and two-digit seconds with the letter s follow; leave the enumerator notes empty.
11h03
